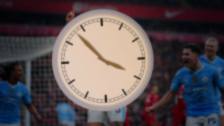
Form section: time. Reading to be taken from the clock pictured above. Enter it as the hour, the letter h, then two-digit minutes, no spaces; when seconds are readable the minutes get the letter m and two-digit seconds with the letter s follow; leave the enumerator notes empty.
3h53
